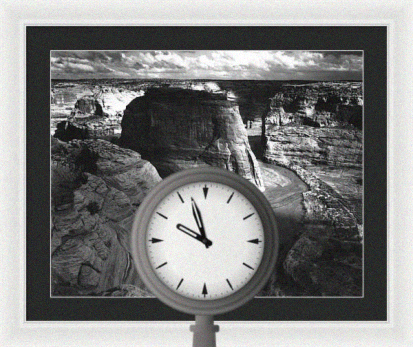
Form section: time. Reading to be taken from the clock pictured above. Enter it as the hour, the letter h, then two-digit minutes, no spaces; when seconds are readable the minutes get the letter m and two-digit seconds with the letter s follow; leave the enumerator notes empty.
9h57
